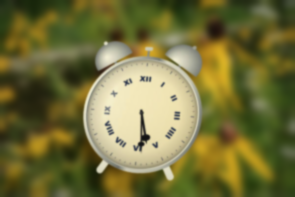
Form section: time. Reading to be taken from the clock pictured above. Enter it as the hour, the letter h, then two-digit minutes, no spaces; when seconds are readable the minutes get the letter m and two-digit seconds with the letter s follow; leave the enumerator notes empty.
5h29
